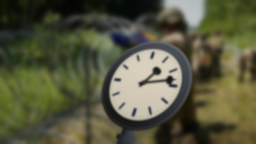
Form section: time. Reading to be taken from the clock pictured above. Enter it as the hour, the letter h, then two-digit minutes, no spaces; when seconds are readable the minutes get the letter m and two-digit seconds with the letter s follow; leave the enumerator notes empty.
1h13
